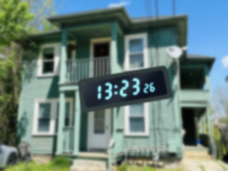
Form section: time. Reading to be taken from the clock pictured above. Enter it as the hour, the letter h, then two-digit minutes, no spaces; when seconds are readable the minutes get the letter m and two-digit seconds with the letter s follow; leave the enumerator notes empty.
13h23
